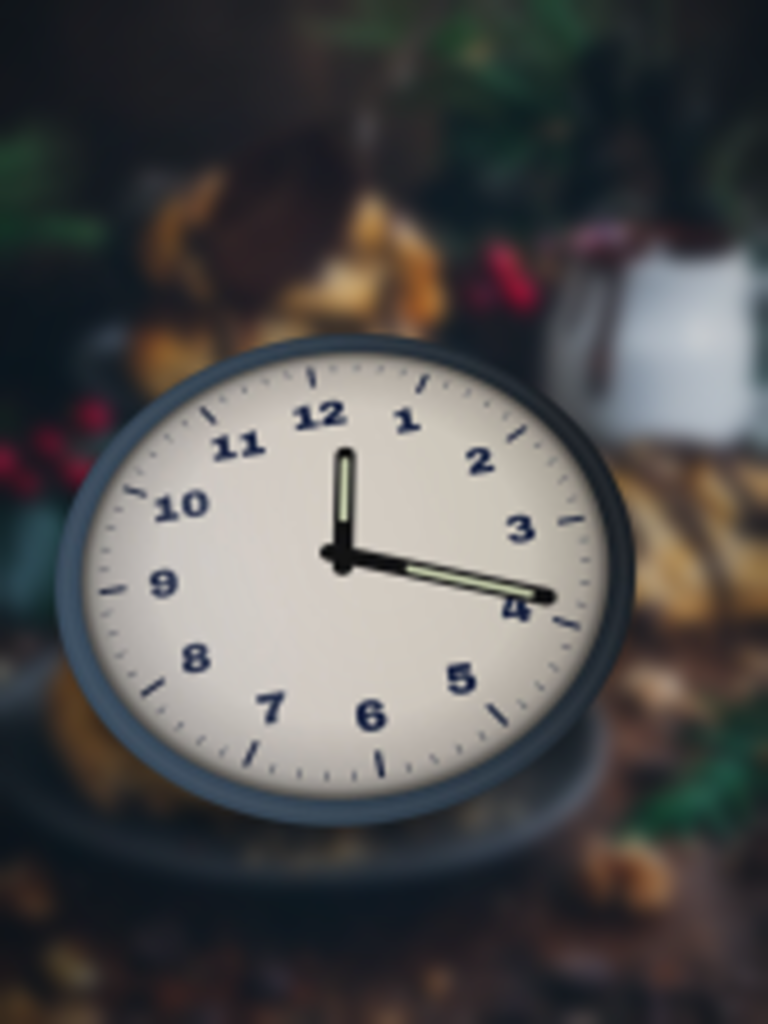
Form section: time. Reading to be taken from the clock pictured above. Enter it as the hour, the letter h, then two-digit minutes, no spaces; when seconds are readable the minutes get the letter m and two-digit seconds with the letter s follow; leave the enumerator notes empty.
12h19
